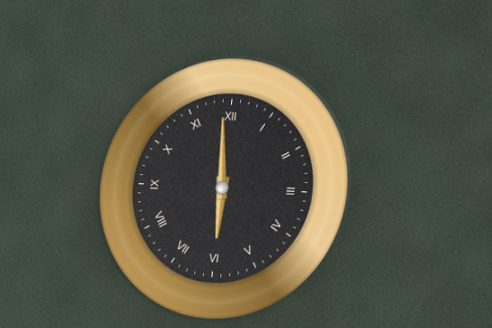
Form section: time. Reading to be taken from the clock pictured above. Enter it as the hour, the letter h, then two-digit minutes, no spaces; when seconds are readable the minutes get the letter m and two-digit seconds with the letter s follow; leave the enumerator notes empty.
5h59
